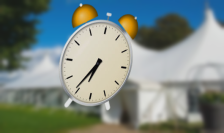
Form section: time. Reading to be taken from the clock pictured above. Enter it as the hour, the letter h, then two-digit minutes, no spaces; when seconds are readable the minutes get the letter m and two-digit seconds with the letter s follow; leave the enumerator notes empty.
6h36
